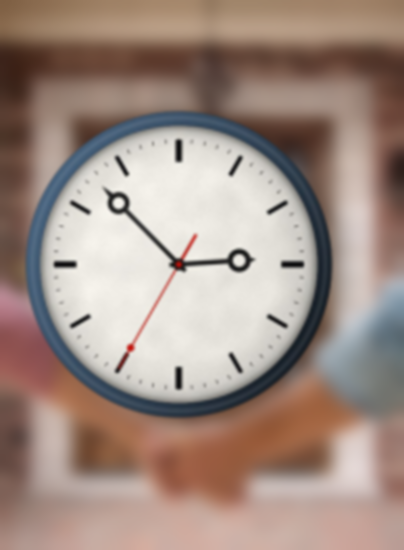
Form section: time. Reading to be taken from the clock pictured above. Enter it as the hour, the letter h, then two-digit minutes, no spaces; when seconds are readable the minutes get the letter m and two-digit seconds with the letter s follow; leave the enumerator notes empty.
2h52m35s
